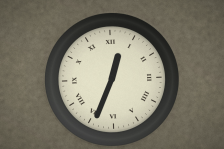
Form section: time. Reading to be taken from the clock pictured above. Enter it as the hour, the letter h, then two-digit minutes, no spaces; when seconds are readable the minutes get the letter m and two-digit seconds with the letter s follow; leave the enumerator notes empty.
12h34
